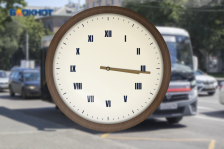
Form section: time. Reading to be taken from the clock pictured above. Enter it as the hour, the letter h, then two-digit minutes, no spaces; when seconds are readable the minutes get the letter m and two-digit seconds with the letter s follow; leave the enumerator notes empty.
3h16
